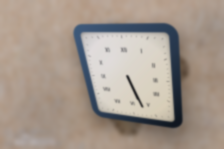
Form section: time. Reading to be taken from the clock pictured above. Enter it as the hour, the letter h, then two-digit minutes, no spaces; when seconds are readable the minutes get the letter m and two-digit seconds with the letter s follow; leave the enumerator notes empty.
5h27
